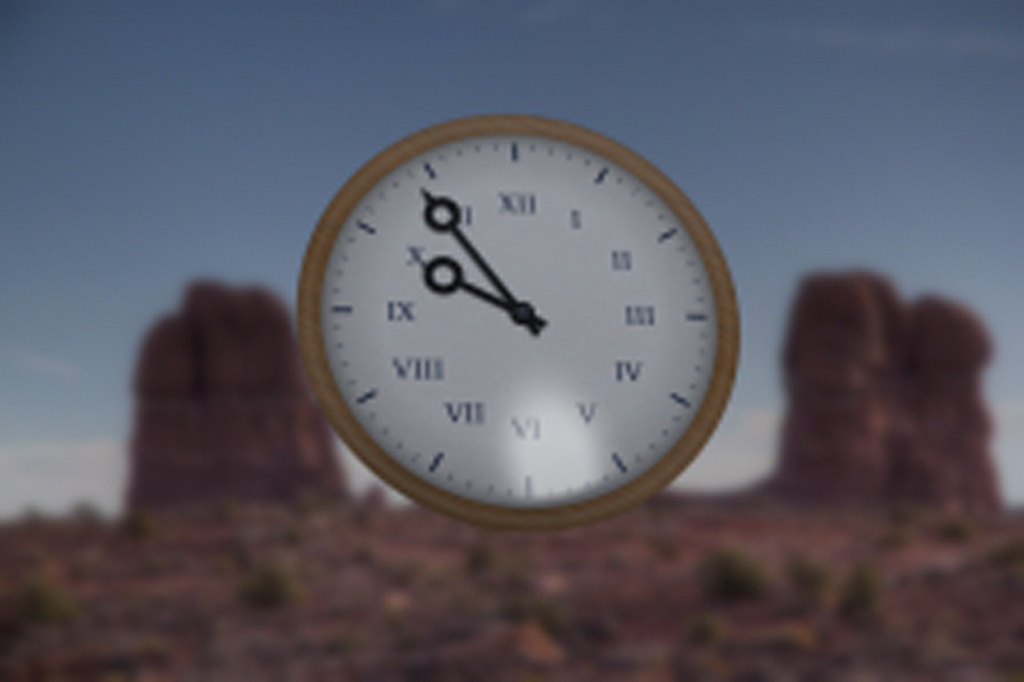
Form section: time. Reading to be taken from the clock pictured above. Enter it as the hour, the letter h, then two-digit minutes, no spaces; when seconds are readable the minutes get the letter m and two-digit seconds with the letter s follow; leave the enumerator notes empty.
9h54
